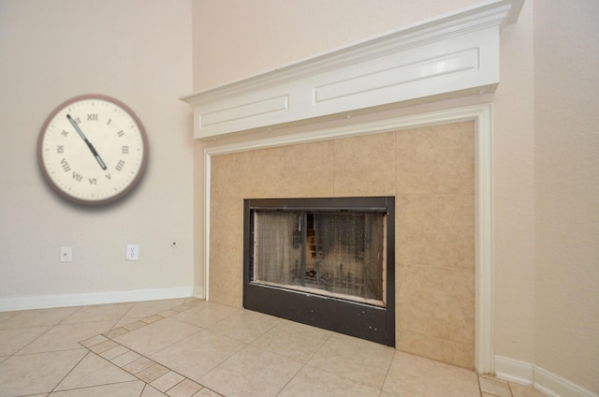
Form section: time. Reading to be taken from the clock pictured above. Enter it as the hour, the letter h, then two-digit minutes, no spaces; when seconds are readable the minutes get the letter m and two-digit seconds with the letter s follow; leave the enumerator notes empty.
4h54
